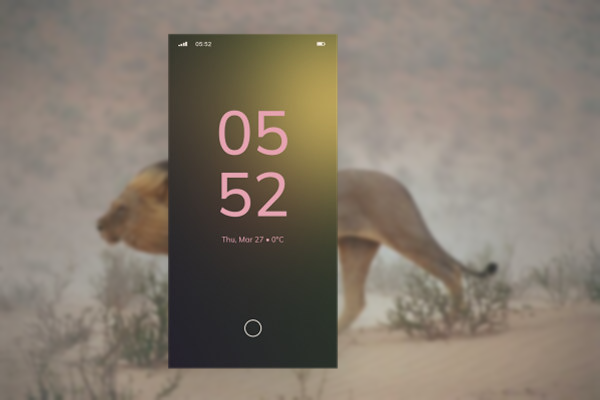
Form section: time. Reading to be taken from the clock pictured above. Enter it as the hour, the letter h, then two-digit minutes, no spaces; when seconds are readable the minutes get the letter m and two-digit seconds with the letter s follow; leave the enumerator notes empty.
5h52
